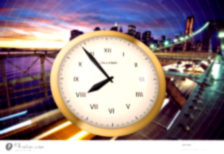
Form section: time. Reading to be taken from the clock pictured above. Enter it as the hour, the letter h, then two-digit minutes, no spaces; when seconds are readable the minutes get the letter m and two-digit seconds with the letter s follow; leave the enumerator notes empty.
7h54
